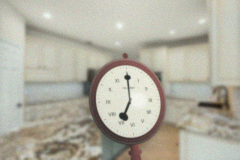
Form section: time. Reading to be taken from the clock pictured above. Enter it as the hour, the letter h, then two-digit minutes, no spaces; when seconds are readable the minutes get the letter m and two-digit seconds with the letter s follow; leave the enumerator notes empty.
7h00
